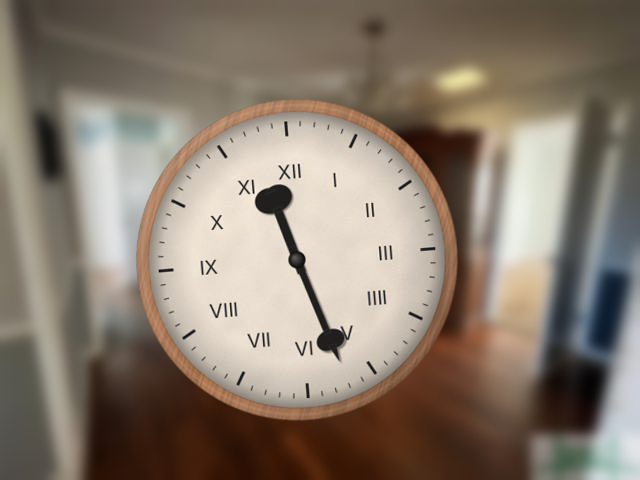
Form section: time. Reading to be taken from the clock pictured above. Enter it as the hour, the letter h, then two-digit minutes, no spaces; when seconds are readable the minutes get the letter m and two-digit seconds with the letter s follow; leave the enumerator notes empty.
11h27
